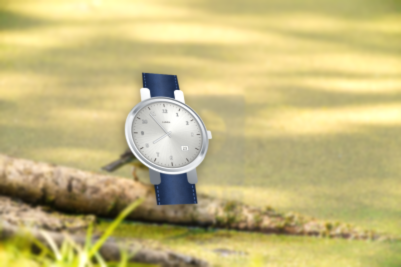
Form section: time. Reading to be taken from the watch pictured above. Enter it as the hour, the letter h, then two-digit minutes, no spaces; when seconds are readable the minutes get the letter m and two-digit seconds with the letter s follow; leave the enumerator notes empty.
7h54
